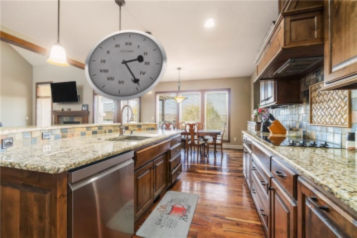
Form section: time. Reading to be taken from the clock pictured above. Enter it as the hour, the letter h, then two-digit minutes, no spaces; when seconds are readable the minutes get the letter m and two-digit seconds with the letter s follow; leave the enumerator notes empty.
2h24
